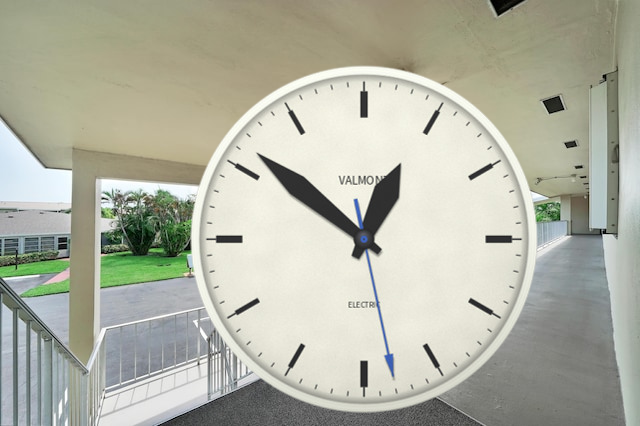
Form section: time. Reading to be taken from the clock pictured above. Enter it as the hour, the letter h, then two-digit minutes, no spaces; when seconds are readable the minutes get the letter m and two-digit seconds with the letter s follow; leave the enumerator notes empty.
12h51m28s
